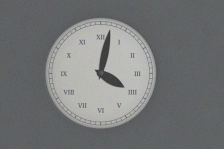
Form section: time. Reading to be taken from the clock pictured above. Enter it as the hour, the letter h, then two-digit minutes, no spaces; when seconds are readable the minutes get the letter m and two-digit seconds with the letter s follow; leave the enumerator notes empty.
4h02
